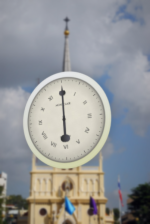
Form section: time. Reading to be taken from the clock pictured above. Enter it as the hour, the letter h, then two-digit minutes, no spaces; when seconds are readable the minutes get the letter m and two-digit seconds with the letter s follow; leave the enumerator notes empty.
6h00
